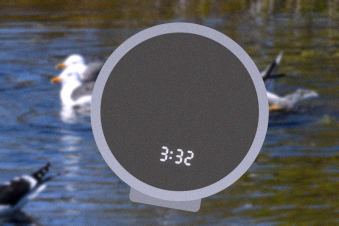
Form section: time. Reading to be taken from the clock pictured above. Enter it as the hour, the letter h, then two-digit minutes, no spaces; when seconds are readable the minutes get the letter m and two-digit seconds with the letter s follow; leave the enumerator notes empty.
3h32
